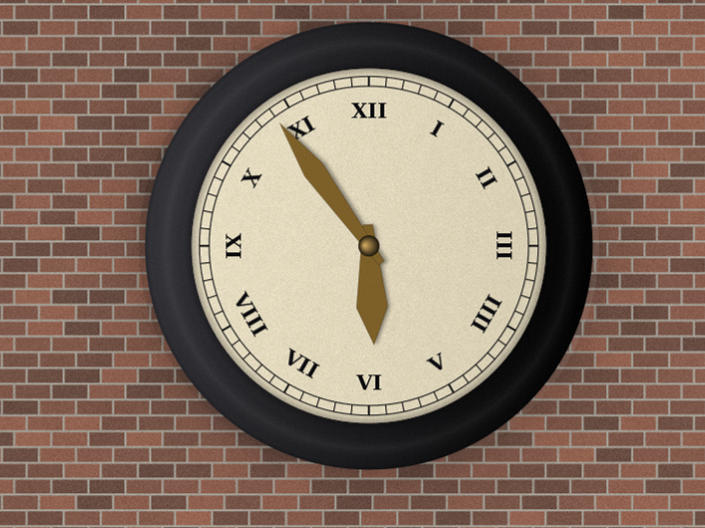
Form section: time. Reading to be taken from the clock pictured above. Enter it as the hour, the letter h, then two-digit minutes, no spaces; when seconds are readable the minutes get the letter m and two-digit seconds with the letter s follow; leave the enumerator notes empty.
5h54
